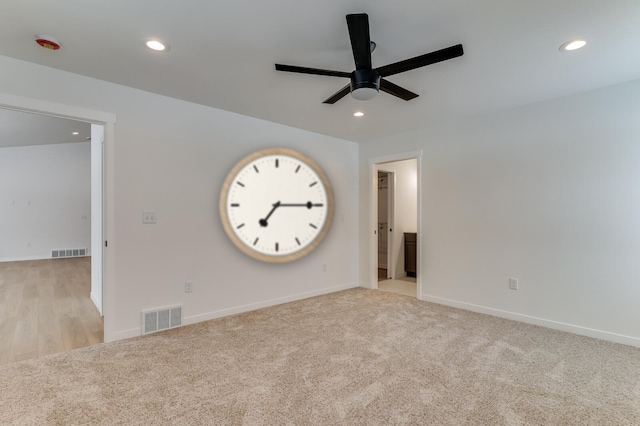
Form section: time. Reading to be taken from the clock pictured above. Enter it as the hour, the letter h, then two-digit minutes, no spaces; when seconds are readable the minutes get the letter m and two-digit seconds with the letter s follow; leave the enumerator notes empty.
7h15
